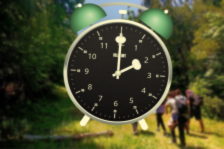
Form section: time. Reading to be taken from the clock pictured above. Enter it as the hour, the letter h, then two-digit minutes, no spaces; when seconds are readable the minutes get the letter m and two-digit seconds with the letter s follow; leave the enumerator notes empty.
2h00
